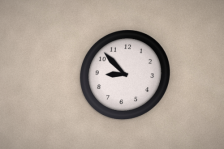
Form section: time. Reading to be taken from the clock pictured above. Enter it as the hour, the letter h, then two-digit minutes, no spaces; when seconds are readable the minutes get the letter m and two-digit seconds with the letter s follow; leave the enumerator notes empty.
8h52
